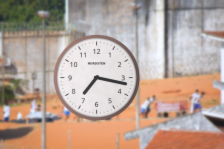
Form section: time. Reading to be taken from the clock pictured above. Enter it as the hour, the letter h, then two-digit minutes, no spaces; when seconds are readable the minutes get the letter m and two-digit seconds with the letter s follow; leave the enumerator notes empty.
7h17
